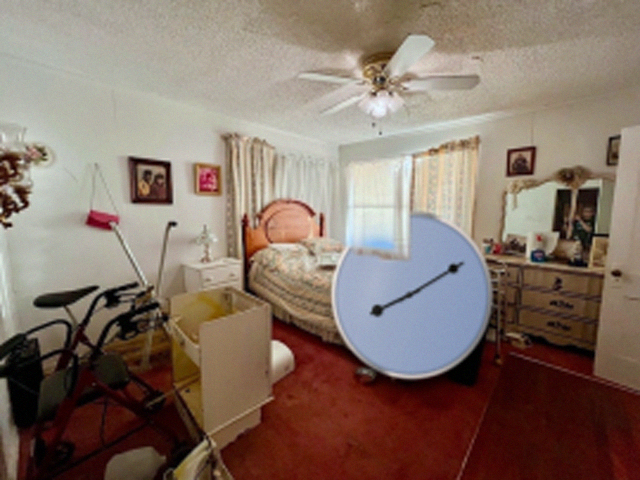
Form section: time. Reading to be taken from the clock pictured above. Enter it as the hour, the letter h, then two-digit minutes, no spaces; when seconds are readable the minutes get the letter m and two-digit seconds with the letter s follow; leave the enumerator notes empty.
8h10
